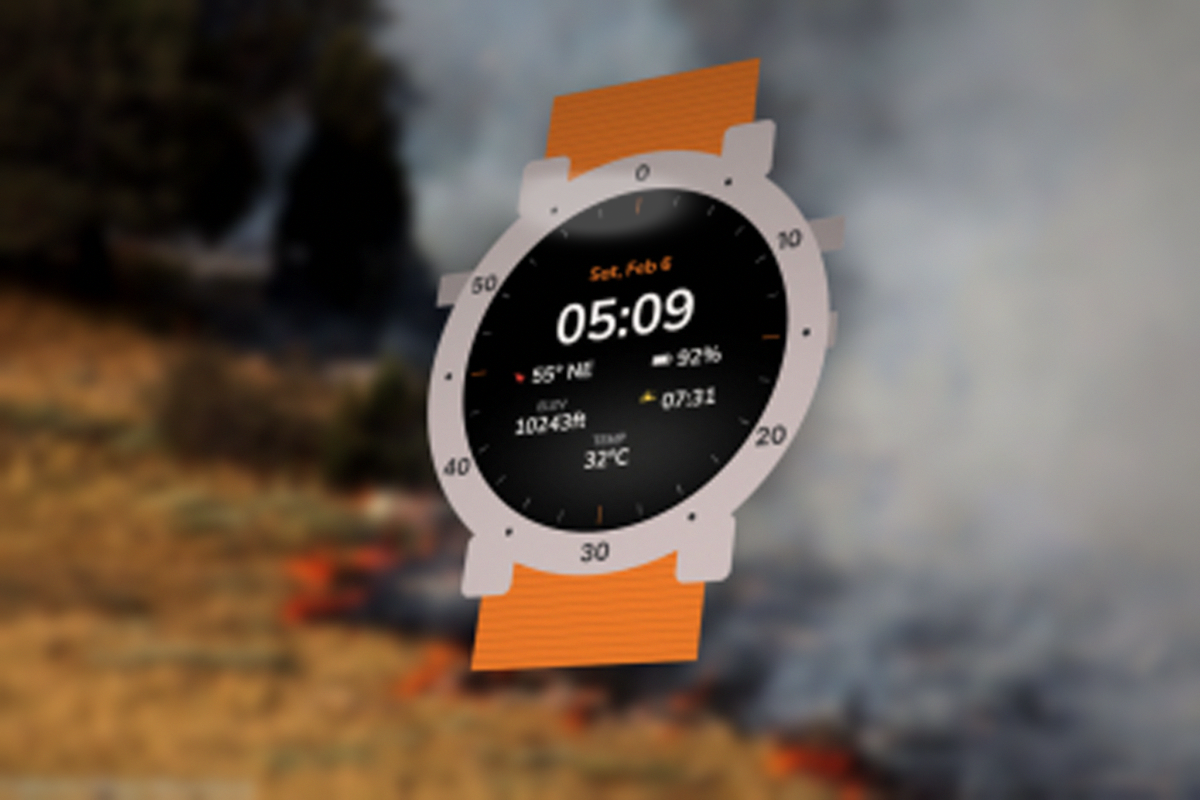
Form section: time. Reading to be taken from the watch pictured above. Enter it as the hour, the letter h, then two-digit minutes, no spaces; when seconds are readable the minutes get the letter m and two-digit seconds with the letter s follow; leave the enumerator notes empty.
5h09
